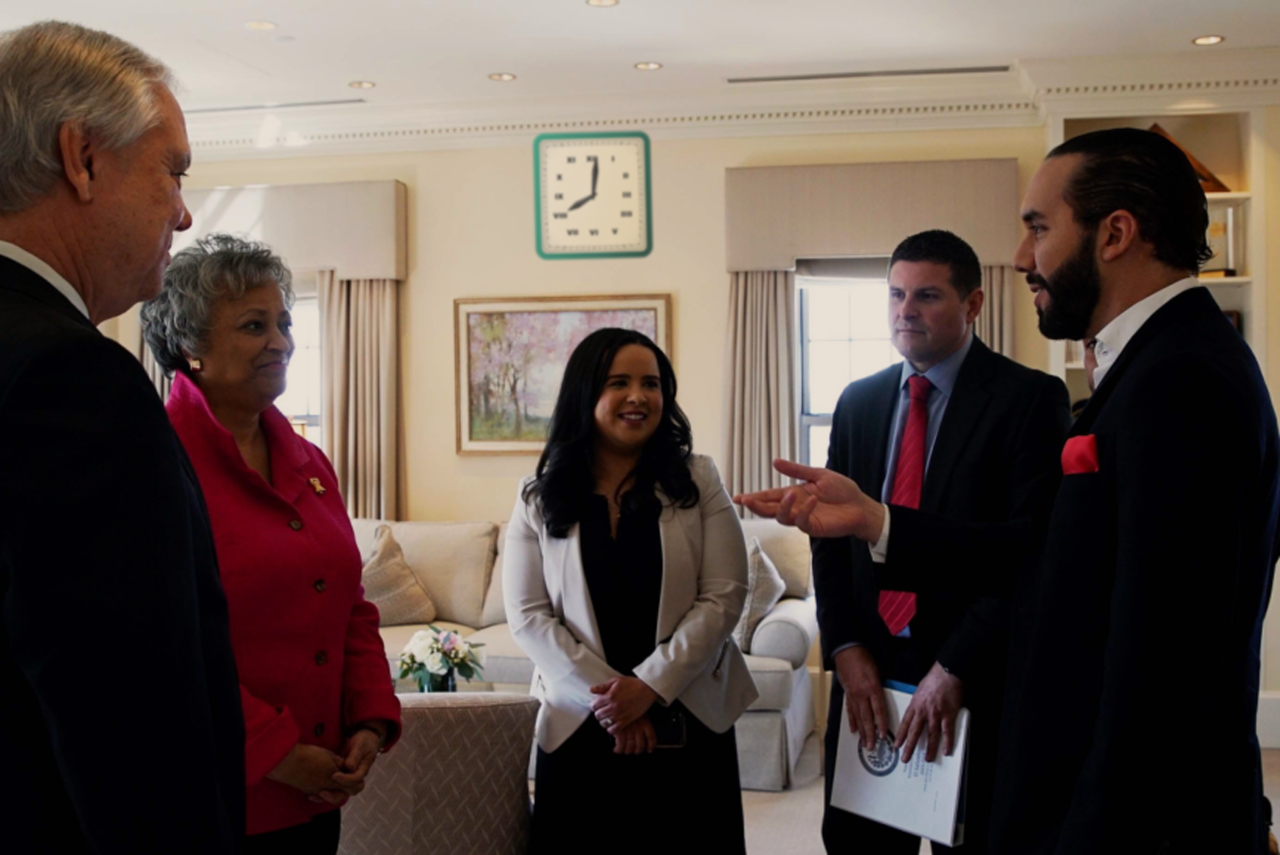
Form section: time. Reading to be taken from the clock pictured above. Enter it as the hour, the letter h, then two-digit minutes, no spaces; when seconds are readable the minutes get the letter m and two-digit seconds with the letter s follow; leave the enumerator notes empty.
8h01
